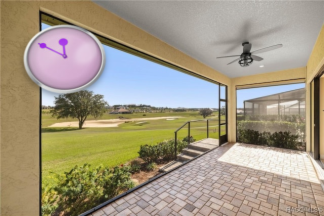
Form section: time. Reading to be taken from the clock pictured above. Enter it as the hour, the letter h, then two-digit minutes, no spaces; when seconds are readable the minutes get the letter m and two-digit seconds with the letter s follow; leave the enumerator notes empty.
11h50
